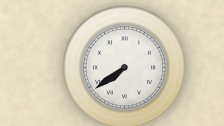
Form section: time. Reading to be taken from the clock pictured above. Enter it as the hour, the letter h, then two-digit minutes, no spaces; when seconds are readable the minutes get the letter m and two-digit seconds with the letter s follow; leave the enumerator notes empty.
7h39
